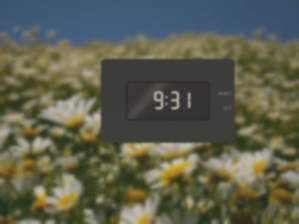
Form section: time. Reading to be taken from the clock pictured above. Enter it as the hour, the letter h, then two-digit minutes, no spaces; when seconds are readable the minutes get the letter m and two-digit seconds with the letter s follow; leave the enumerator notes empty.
9h31
